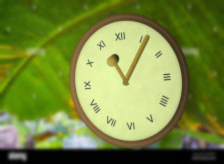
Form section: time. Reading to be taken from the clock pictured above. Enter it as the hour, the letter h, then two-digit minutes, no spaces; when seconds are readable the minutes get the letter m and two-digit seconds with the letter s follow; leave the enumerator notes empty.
11h06
